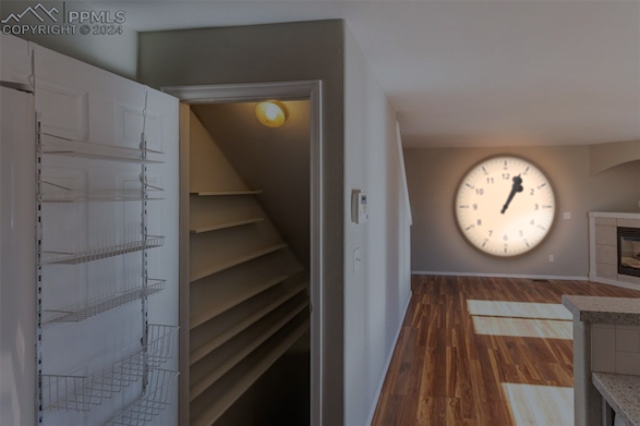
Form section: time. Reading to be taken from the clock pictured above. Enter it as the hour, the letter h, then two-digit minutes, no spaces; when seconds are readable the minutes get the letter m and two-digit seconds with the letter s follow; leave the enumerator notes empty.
1h04
